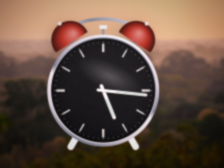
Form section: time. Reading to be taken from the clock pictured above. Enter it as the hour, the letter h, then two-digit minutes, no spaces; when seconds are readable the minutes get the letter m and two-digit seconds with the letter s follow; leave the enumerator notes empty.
5h16
